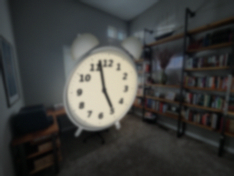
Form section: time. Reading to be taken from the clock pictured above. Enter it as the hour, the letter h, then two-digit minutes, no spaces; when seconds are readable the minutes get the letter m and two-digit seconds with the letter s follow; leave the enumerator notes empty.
4h57
